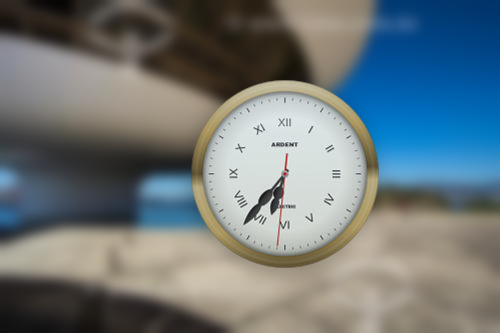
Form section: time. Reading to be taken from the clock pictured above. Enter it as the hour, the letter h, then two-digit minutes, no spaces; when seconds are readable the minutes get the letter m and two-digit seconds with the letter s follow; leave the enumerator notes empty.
6h36m31s
